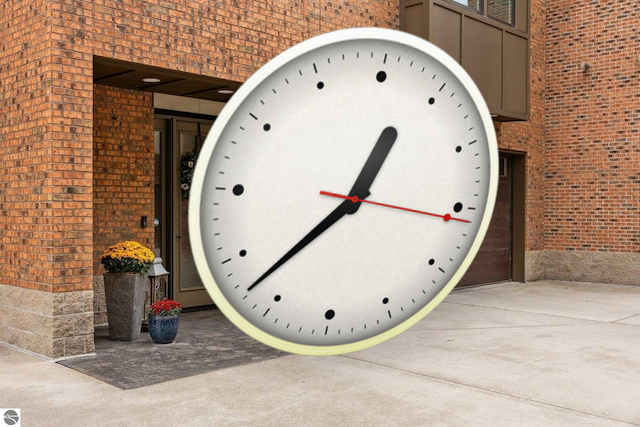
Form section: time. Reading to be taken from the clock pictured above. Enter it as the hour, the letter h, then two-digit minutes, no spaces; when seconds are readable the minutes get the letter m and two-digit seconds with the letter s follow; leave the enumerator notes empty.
12h37m16s
